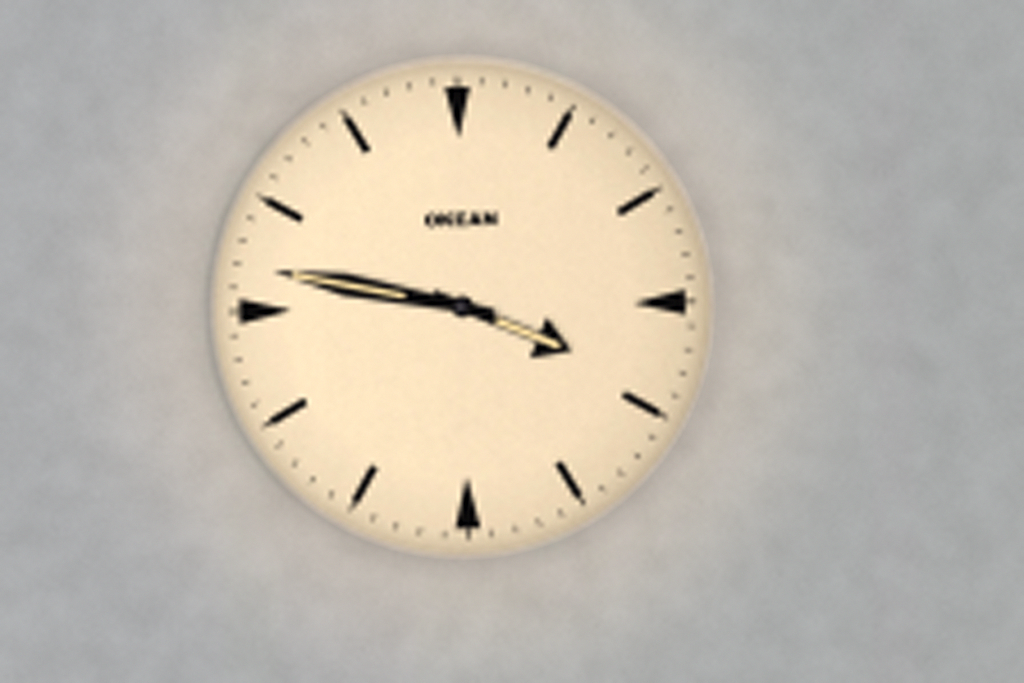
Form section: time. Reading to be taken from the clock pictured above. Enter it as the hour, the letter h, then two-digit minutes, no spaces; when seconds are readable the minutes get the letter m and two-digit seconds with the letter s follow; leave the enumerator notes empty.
3h47
